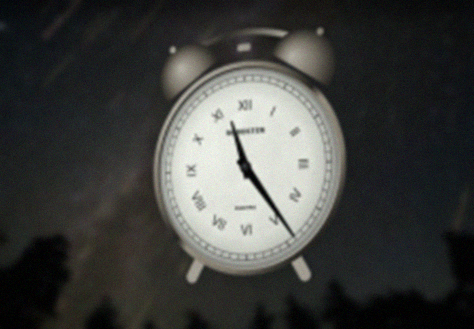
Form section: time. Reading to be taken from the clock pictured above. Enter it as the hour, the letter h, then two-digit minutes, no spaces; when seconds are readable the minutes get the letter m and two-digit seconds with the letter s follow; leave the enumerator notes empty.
11h24
